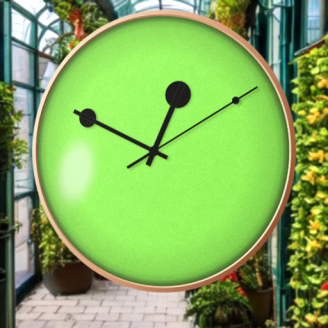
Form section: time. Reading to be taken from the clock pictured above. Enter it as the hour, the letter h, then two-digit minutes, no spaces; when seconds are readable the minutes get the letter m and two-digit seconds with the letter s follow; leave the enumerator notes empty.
12h49m10s
